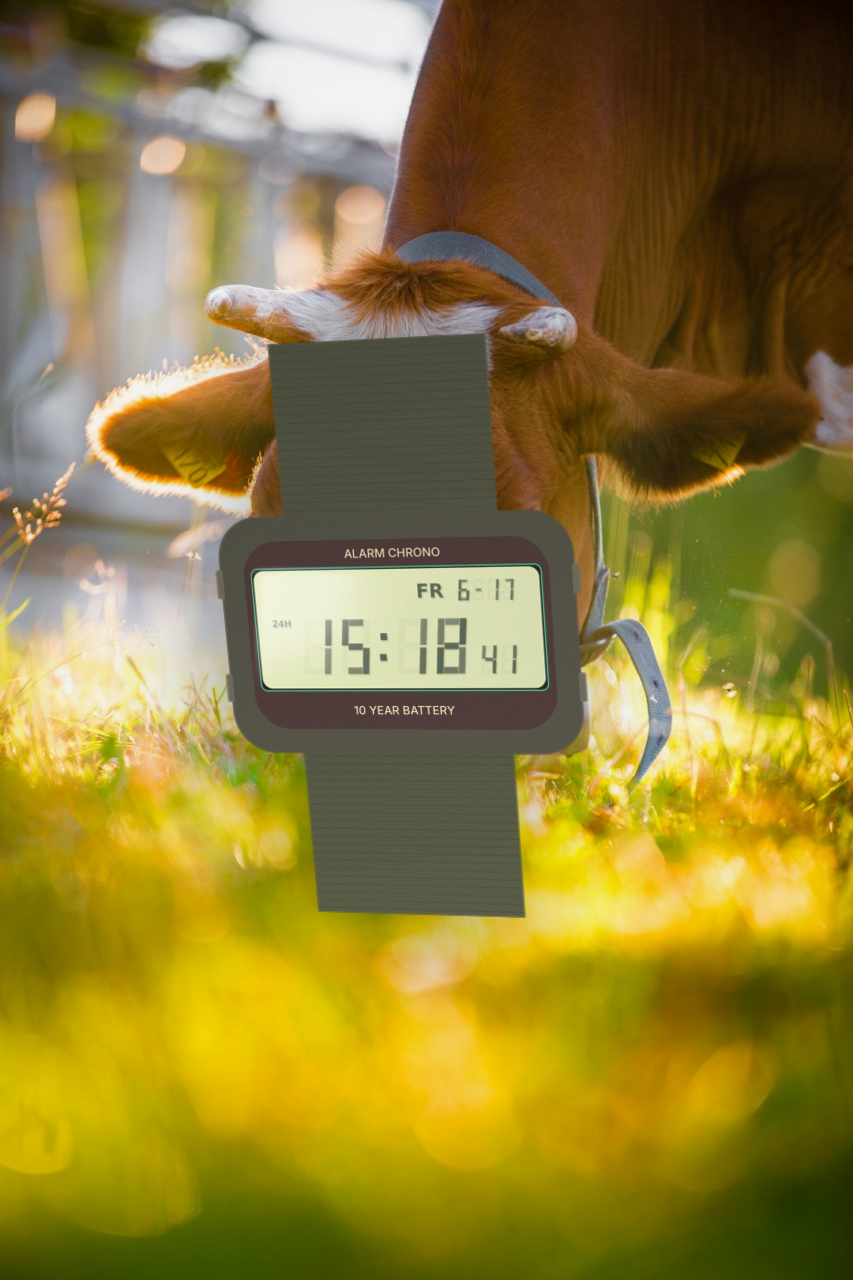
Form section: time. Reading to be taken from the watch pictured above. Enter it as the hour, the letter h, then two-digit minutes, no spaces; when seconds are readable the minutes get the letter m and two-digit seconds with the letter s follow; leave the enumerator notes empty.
15h18m41s
